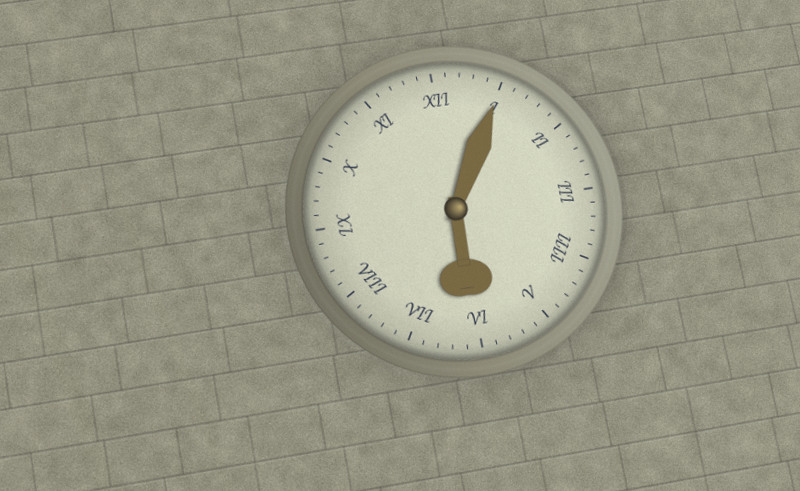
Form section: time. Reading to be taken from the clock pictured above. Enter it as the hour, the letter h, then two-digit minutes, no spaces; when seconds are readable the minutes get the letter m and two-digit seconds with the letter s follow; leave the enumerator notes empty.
6h05
